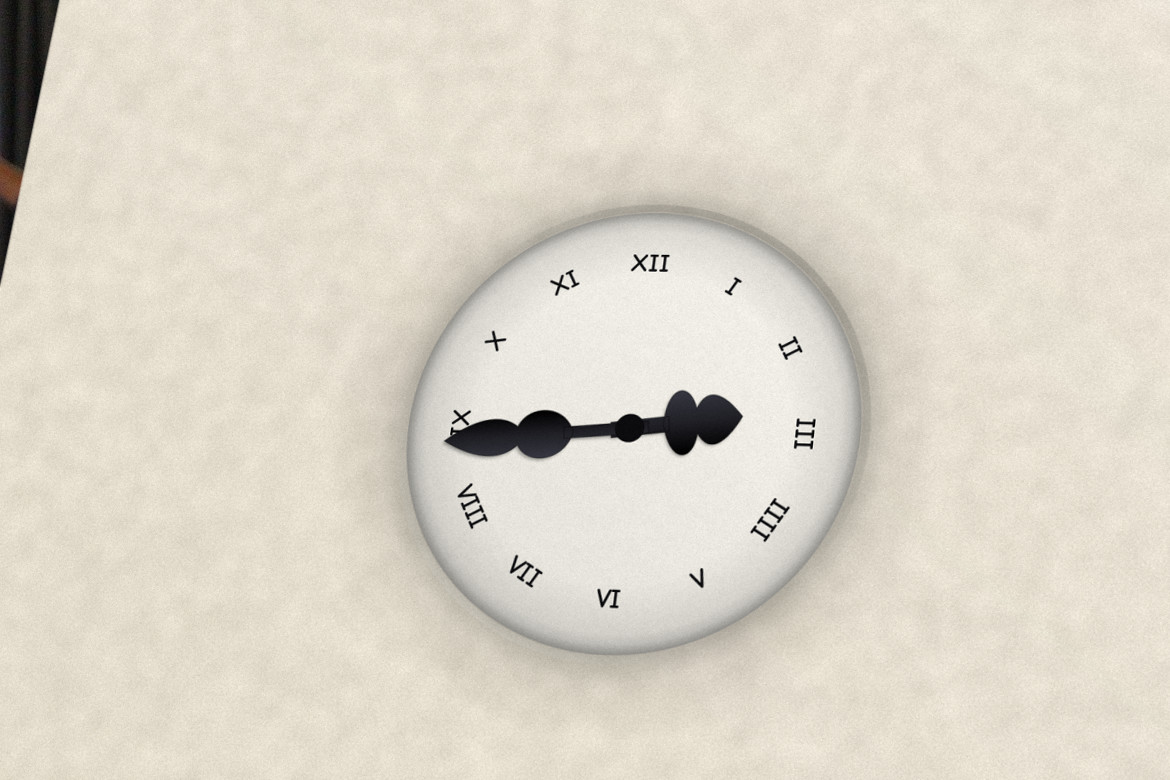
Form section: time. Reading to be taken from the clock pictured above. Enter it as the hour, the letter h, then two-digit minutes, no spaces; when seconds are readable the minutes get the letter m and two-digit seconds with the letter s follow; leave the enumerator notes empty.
2h44
